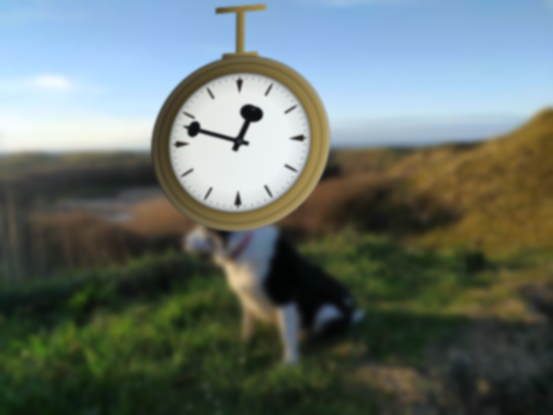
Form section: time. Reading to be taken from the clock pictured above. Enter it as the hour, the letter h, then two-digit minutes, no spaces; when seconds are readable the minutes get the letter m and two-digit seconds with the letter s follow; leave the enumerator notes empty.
12h48
